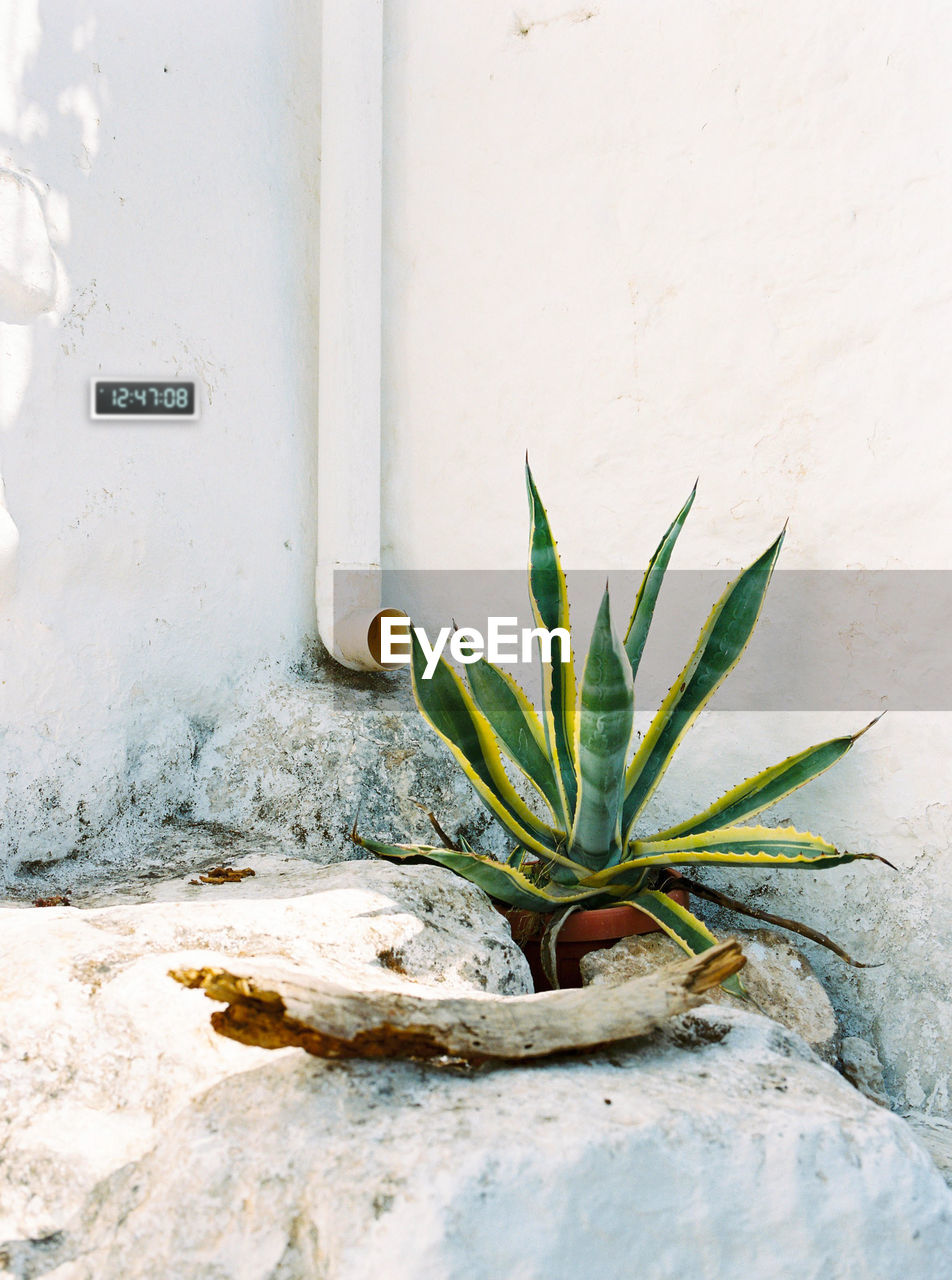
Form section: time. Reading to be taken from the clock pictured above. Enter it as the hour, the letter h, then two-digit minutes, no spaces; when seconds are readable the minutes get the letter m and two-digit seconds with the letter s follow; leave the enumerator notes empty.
12h47m08s
